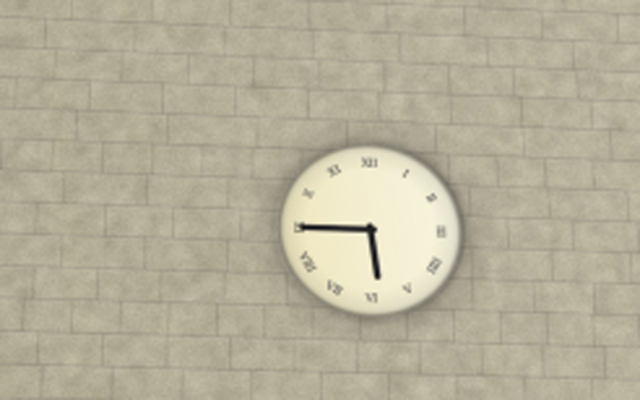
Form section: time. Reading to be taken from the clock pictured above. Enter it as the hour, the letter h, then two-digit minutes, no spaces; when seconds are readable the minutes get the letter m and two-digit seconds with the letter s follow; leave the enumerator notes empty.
5h45
